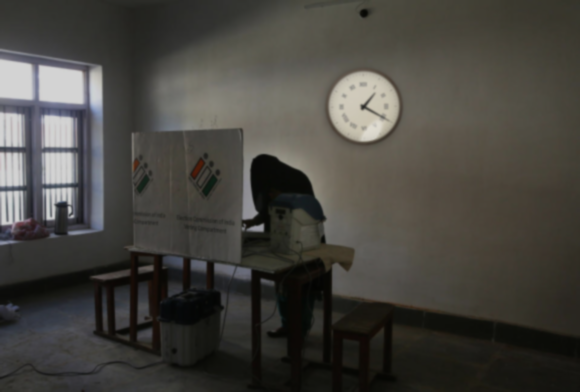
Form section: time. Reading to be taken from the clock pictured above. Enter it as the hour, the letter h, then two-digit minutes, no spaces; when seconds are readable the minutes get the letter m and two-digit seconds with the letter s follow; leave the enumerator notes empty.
1h20
